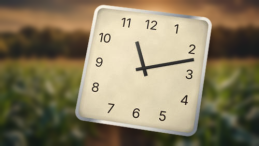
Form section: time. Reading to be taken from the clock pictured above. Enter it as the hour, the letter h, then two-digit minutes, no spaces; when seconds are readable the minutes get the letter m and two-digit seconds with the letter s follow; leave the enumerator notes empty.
11h12
